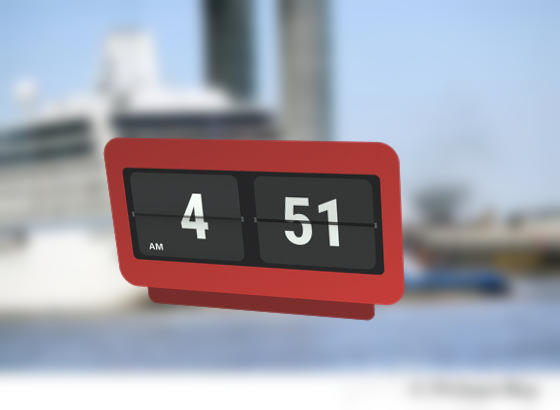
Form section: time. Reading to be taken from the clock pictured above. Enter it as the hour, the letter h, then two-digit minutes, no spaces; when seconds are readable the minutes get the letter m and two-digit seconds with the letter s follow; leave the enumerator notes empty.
4h51
